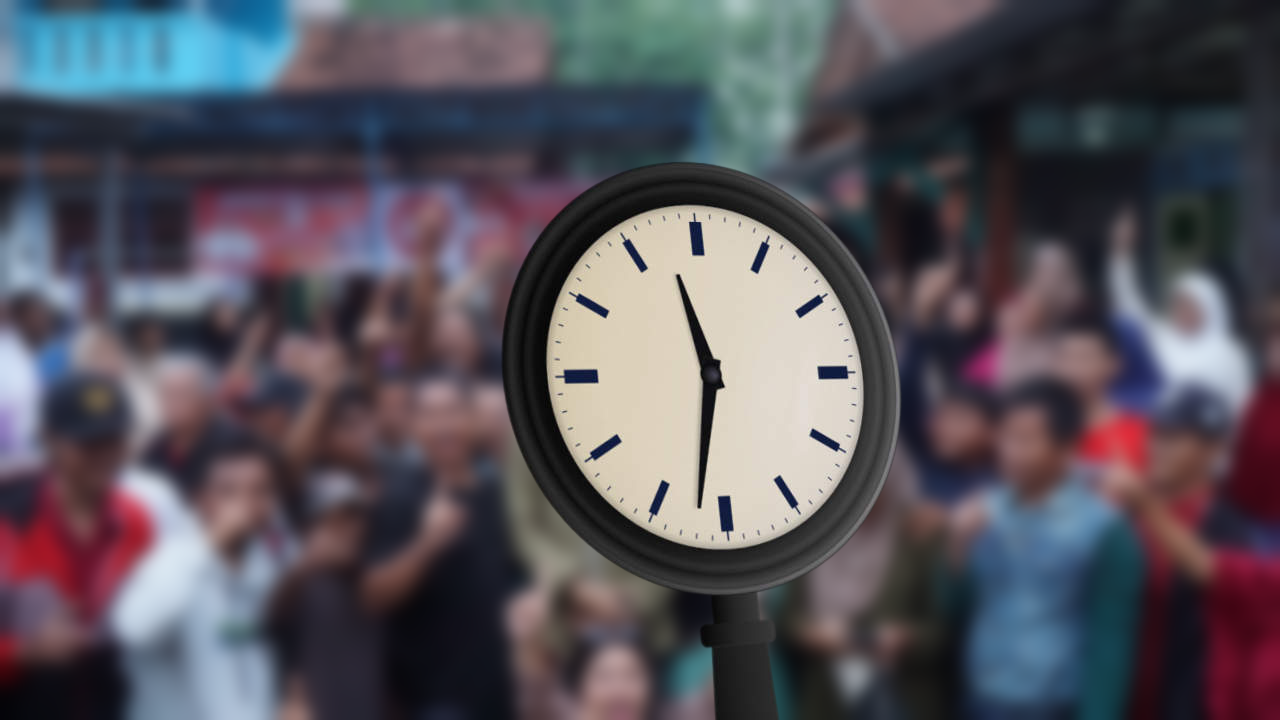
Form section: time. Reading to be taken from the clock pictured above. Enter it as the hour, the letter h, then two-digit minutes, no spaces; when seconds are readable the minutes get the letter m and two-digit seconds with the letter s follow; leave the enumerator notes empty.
11h32
